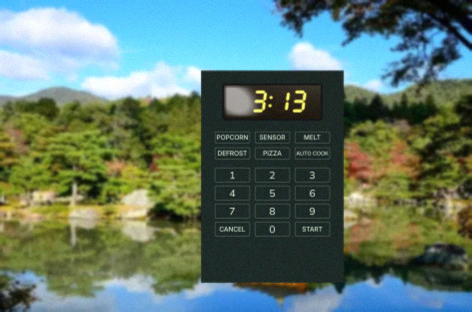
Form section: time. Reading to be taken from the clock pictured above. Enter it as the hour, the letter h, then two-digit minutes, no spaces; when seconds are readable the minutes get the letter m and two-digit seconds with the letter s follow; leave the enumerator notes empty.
3h13
